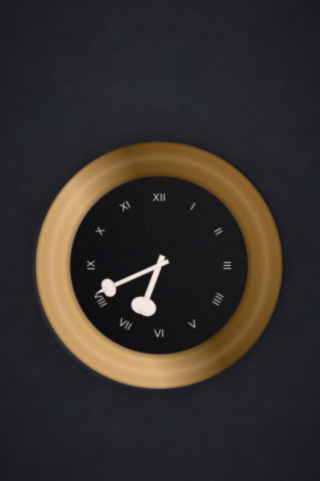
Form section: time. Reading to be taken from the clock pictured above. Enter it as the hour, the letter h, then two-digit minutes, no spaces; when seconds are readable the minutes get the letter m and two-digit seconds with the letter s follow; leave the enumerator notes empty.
6h41
